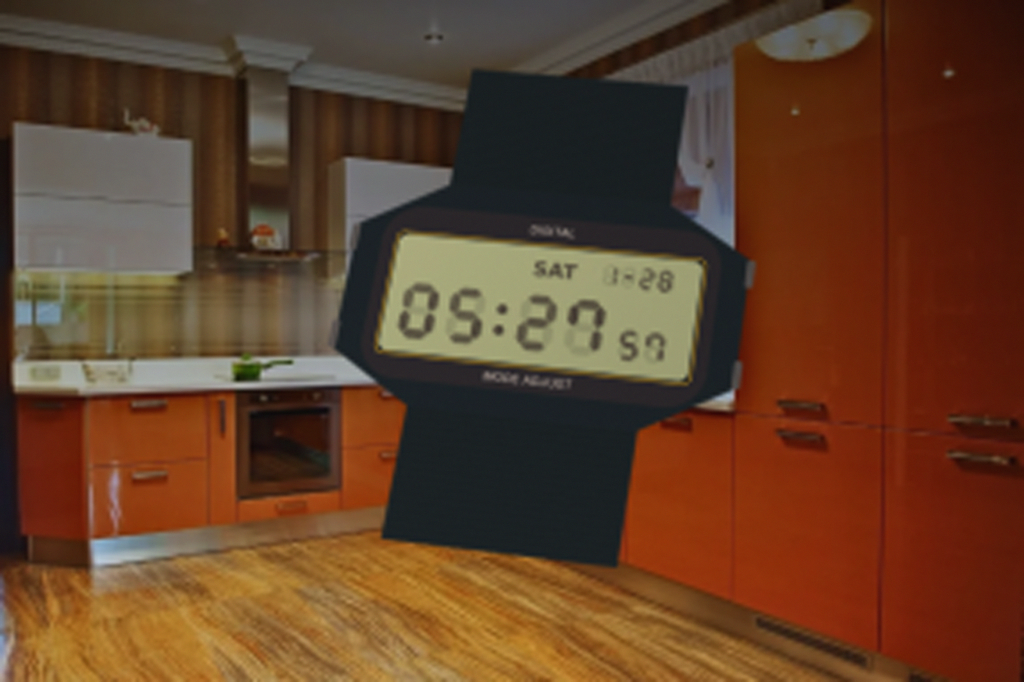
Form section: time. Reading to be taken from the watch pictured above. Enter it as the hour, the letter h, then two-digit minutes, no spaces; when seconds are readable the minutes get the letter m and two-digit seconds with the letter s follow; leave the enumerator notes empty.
5h27m57s
